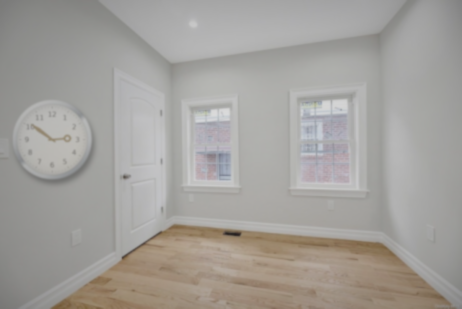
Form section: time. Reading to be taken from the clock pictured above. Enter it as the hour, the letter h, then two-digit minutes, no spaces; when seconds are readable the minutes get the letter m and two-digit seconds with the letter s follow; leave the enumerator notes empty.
2h51
